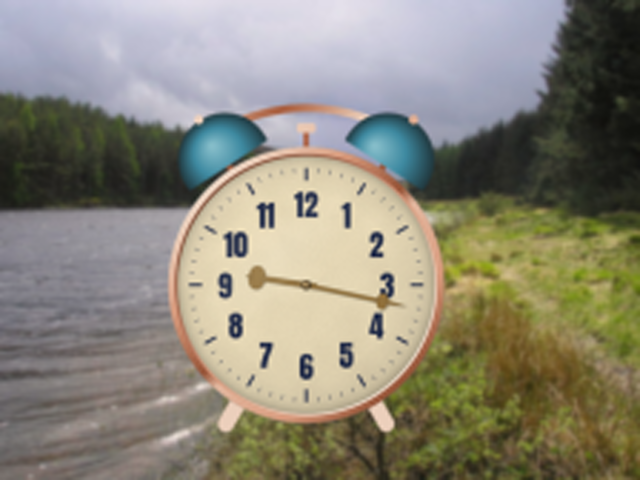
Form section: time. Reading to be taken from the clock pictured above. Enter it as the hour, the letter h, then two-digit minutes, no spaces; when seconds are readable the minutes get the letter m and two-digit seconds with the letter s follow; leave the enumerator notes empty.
9h17
